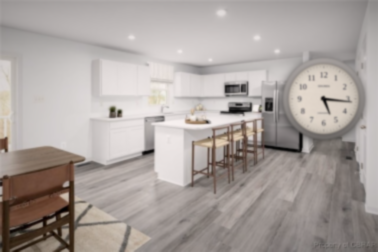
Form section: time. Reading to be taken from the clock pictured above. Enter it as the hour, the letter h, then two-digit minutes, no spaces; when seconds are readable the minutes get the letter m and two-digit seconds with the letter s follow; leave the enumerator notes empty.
5h16
